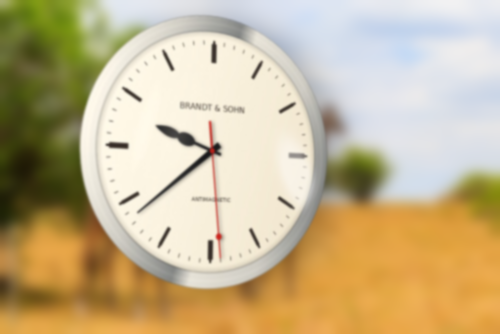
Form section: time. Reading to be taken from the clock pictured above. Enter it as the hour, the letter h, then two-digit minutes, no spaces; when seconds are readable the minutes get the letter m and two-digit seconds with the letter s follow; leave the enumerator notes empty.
9h38m29s
